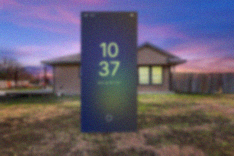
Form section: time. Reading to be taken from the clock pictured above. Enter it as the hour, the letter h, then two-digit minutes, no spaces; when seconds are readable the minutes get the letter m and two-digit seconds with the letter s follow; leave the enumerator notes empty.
10h37
